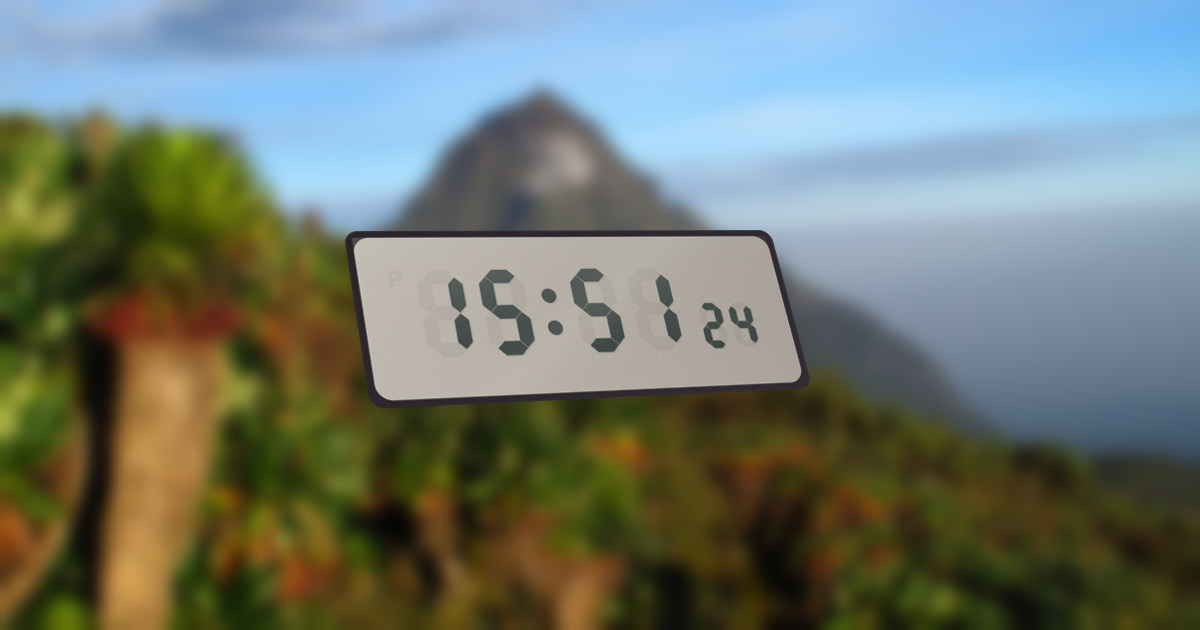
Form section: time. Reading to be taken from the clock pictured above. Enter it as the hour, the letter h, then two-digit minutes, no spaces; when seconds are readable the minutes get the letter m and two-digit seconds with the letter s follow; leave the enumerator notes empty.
15h51m24s
